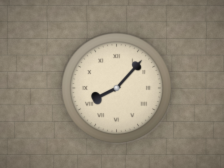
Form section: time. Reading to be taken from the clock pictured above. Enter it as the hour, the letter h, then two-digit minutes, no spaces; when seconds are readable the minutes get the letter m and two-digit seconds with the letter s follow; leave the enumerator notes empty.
8h07
